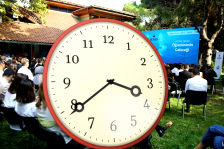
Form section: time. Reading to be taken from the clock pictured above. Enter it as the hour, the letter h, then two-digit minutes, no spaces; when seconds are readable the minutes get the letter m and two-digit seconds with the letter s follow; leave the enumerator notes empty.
3h39
